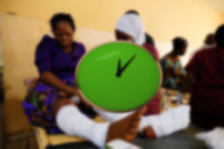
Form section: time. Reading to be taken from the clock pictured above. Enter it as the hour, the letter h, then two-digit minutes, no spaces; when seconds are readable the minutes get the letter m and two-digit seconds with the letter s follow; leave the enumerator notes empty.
12h06
